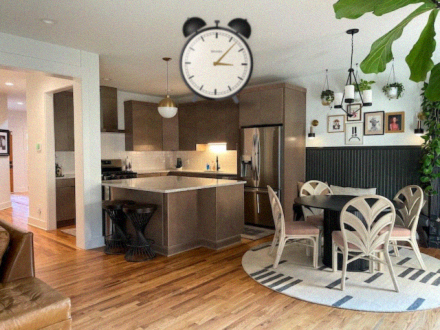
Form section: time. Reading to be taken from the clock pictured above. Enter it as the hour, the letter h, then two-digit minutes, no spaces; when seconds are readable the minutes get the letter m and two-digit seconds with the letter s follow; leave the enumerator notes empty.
3h07
